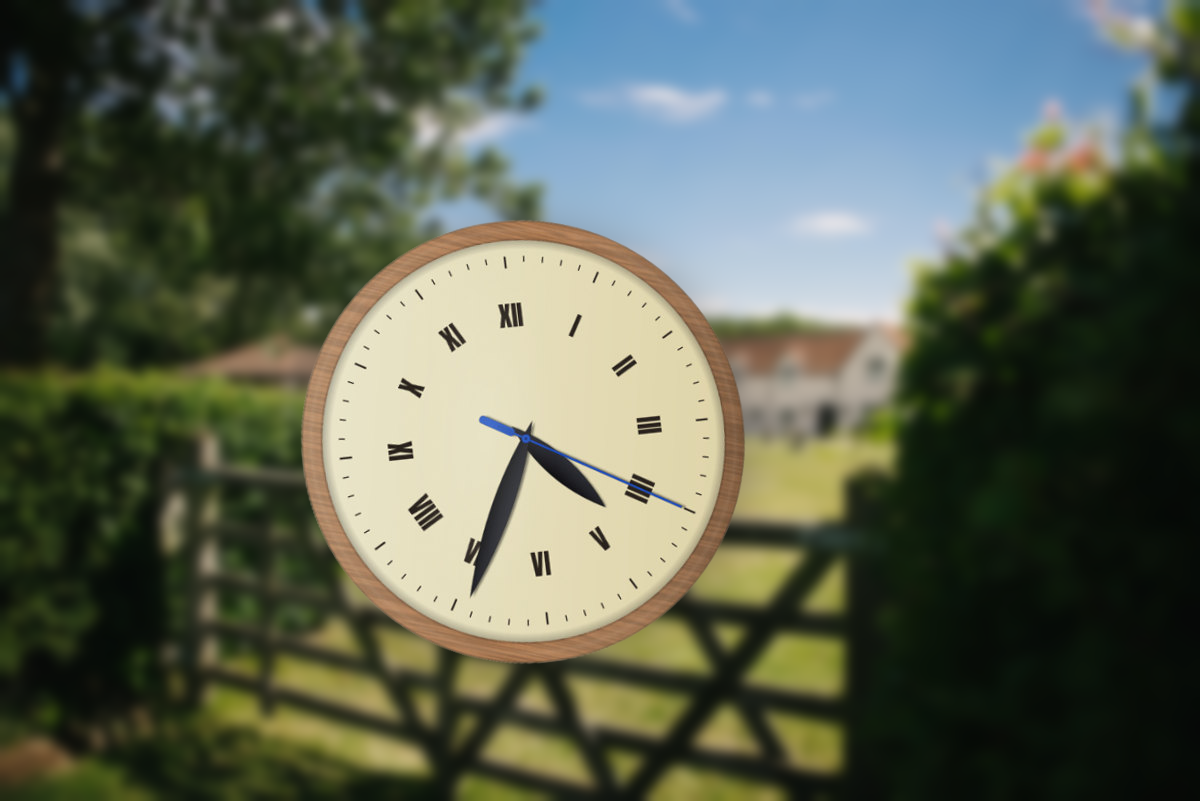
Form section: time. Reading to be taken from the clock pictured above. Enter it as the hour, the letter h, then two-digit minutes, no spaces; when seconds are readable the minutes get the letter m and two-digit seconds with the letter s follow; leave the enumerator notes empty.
4h34m20s
